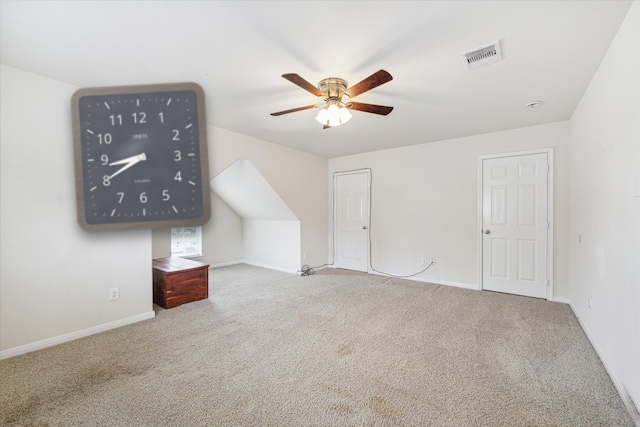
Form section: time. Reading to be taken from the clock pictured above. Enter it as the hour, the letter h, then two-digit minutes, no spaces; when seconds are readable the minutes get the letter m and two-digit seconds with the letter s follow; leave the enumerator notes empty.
8h40
